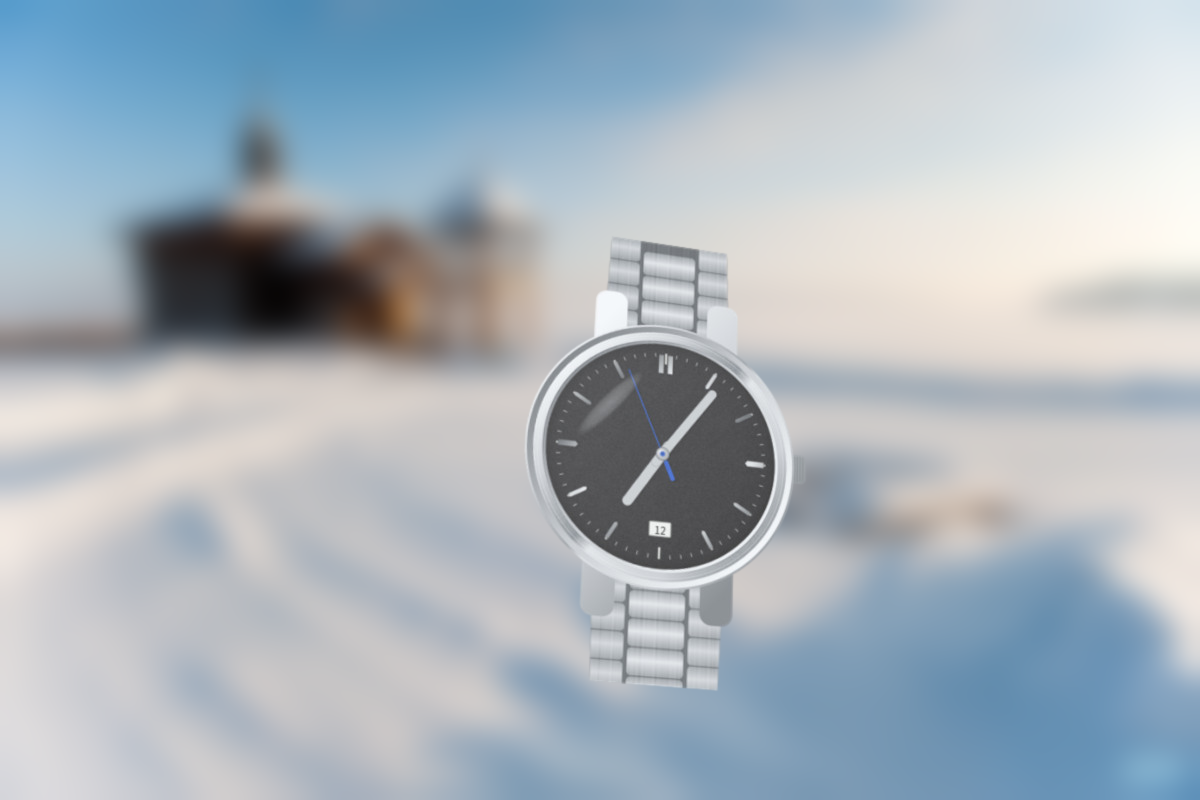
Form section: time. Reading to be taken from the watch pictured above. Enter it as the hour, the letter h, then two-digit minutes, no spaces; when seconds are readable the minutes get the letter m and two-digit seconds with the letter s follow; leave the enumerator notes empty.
7h05m56s
